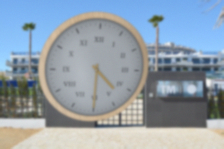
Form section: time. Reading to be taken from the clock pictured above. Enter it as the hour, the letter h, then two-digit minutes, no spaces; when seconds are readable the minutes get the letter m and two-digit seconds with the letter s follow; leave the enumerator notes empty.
4h30
